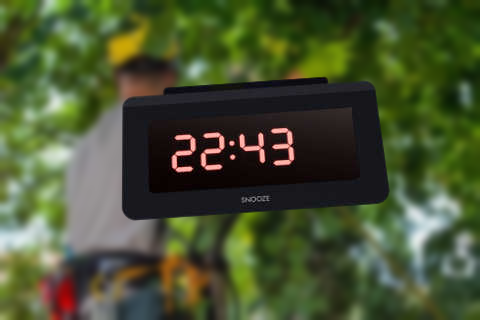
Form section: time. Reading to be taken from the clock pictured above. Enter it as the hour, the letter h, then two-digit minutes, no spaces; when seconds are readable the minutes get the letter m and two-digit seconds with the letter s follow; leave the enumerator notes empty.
22h43
